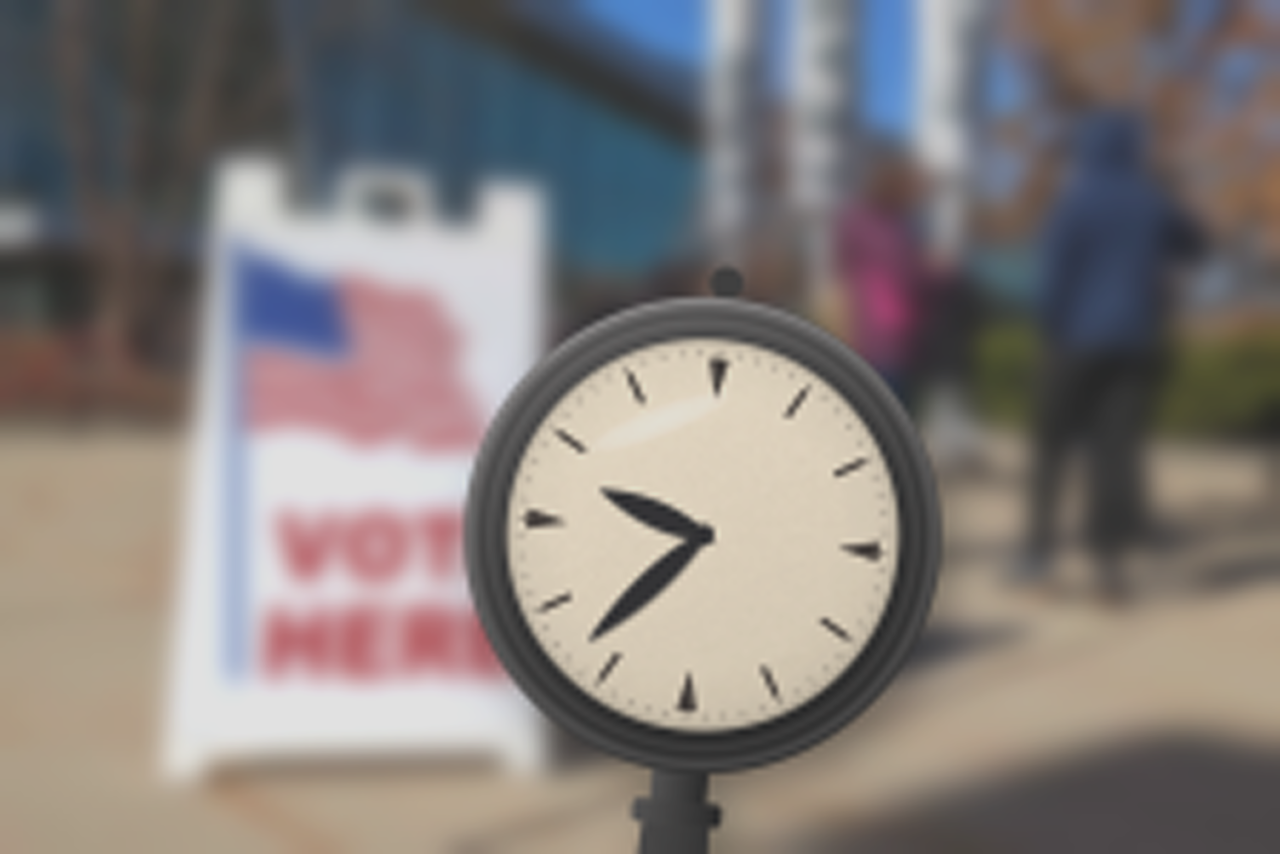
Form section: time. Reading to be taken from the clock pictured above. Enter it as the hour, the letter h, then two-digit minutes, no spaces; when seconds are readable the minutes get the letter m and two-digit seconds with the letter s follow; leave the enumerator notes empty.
9h37
